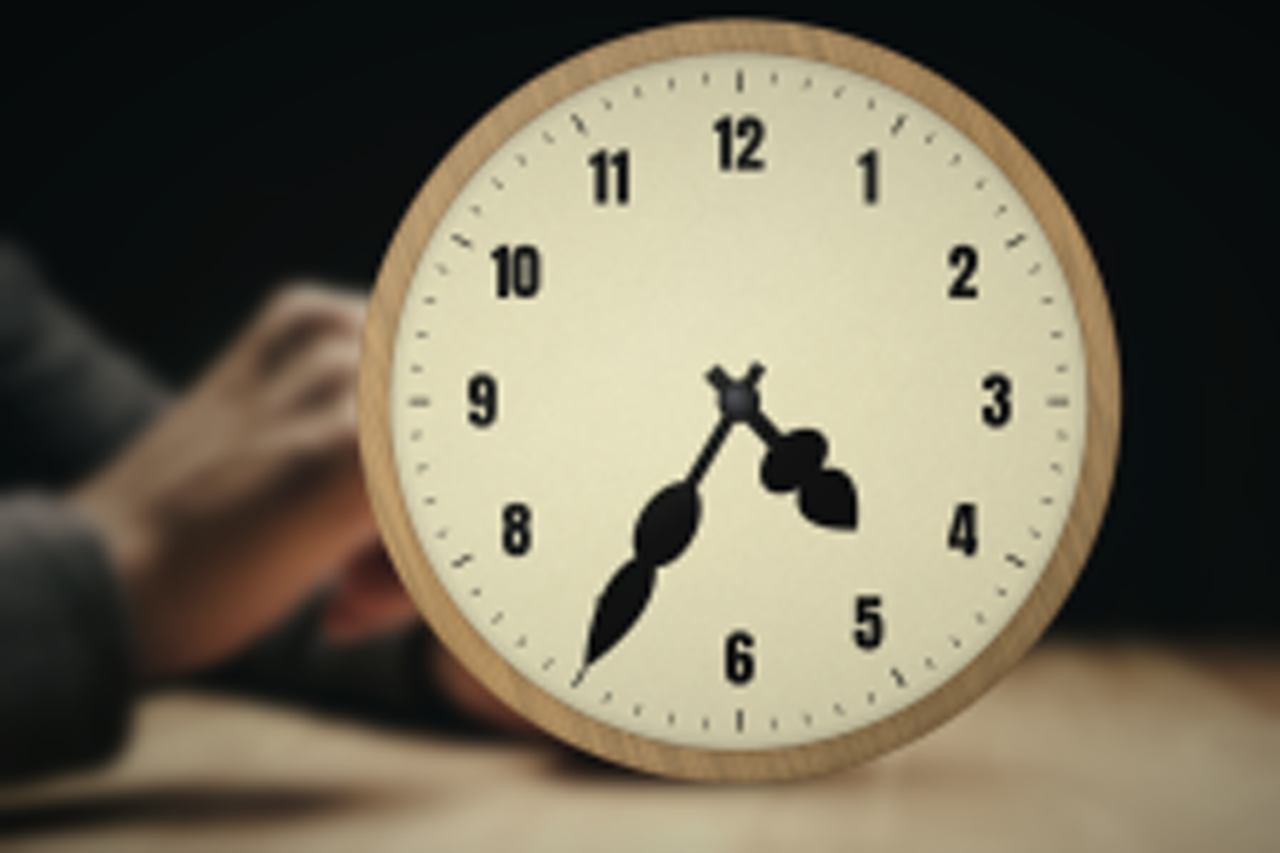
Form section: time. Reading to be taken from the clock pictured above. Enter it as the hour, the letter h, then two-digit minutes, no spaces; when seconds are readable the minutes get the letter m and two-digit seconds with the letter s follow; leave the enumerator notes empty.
4h35
